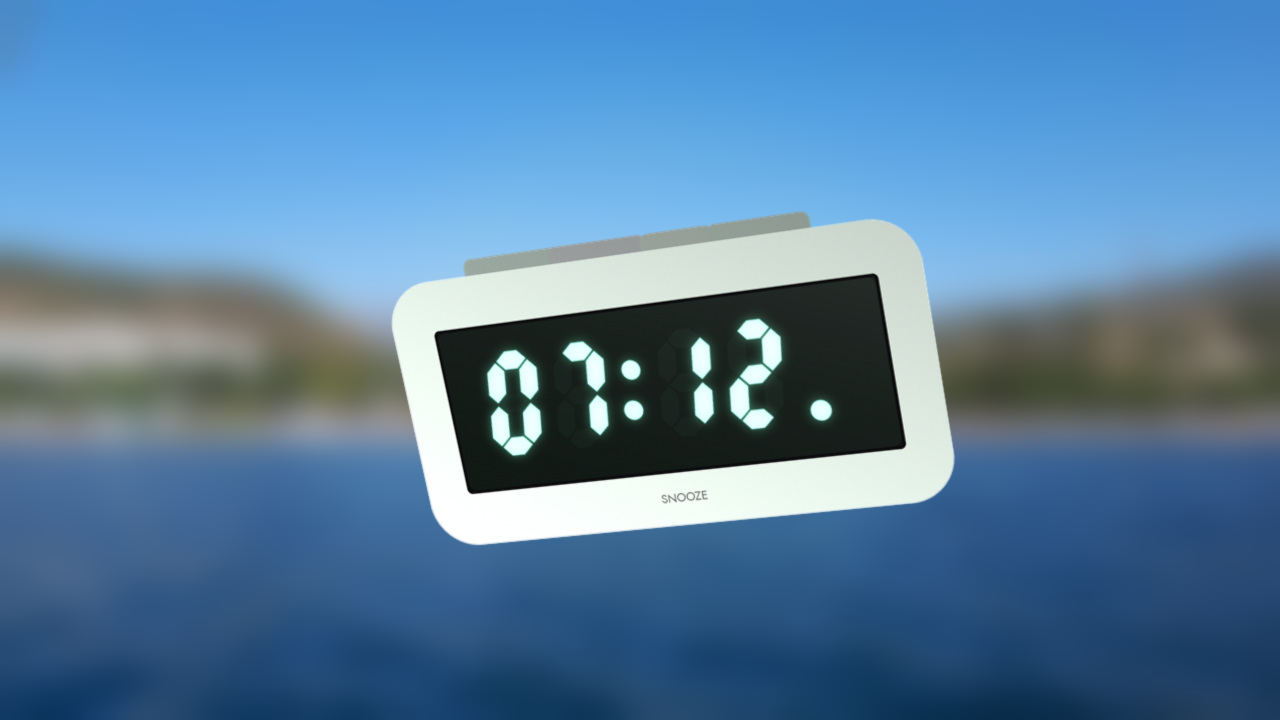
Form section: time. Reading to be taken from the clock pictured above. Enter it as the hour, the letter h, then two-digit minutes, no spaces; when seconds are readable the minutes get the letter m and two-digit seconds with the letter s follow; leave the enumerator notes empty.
7h12
